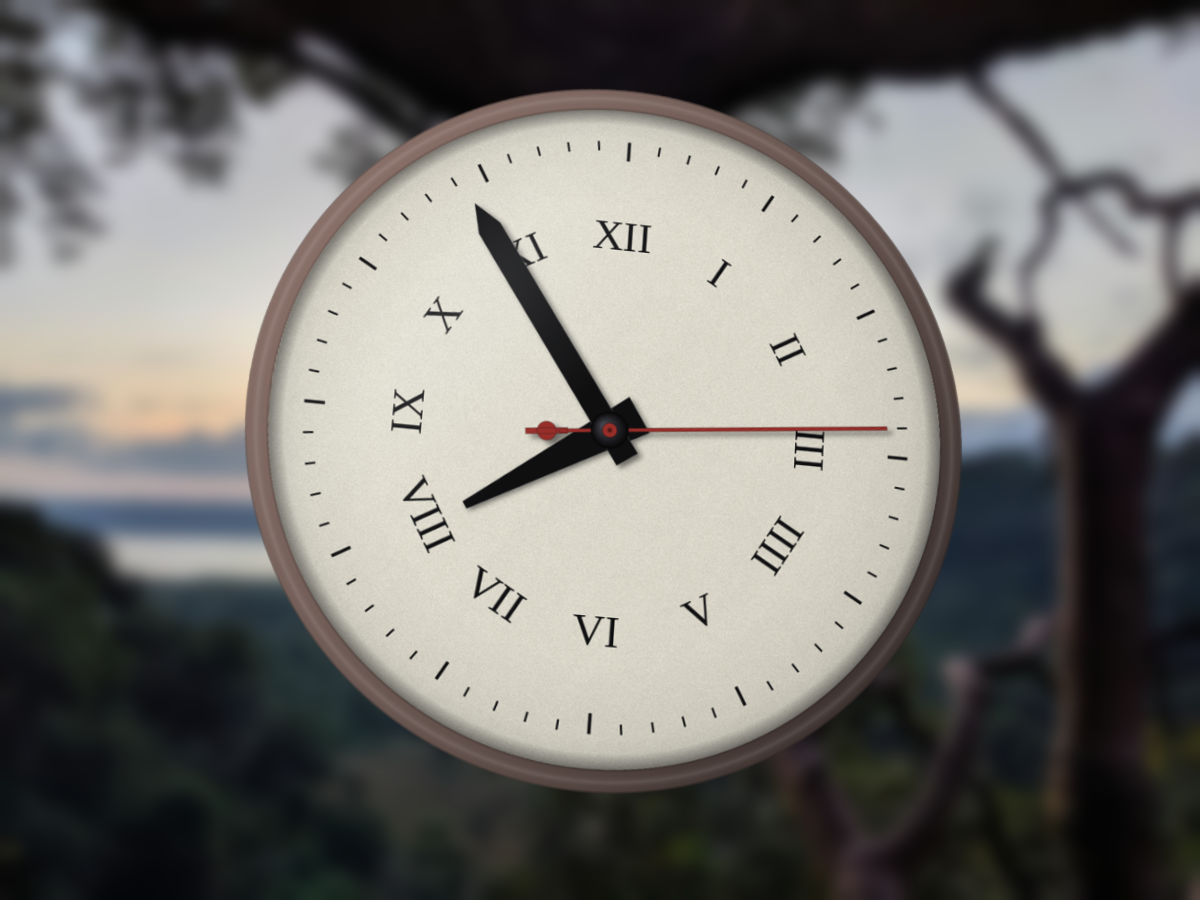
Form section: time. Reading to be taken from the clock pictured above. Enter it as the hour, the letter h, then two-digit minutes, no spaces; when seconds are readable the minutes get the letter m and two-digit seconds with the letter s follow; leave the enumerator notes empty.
7h54m14s
